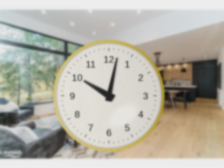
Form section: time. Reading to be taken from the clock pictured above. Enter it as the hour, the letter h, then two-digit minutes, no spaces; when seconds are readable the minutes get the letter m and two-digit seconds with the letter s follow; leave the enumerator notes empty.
10h02
